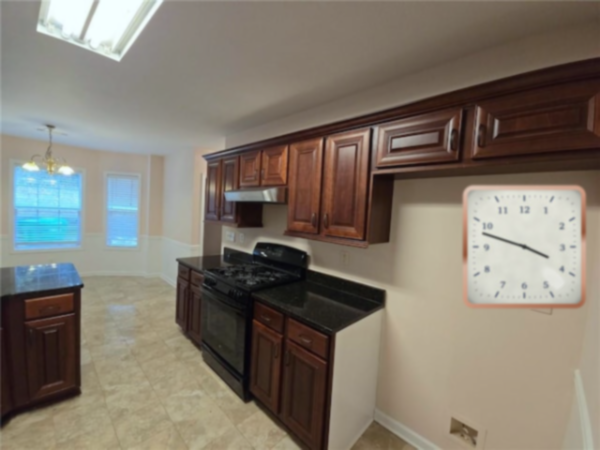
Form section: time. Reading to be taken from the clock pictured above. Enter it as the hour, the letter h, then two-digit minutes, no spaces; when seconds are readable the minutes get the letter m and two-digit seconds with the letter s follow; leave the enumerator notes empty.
3h48
